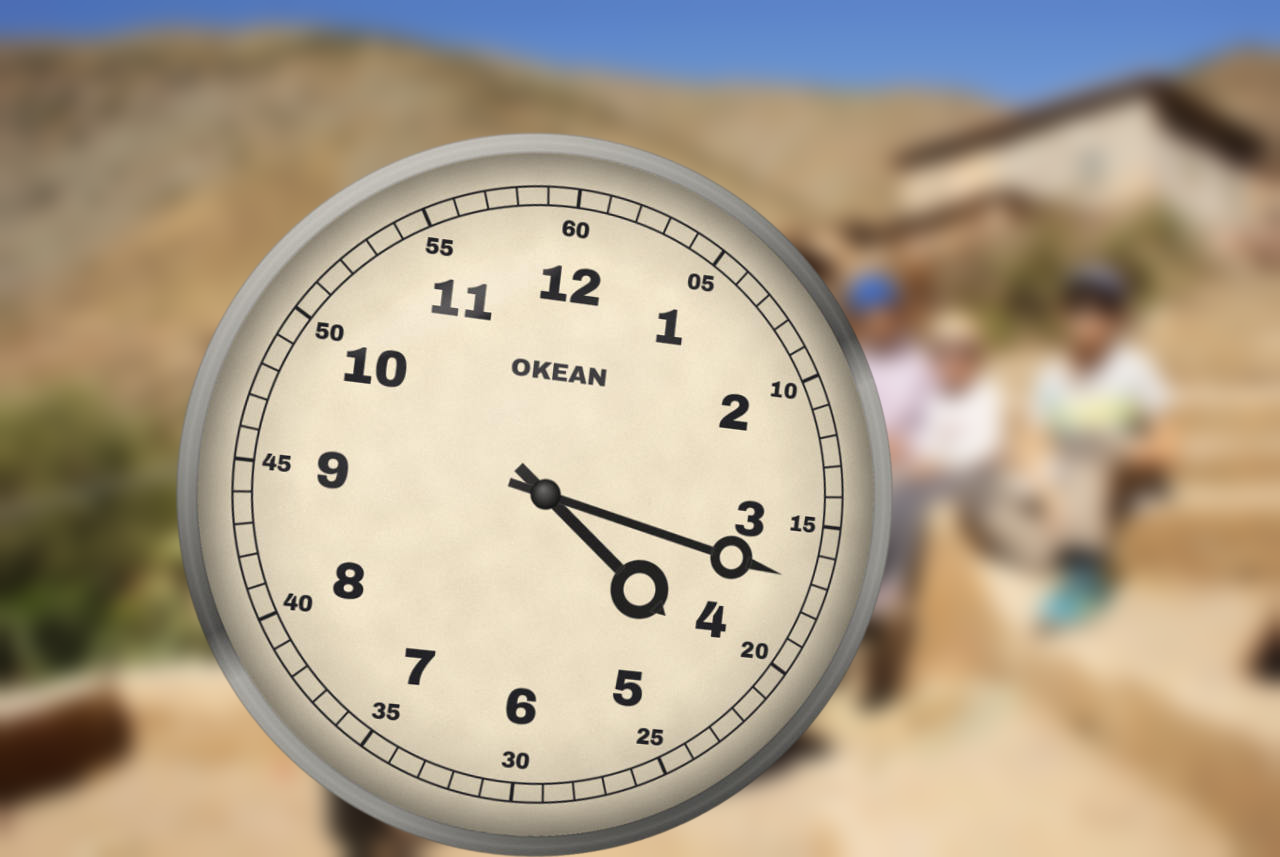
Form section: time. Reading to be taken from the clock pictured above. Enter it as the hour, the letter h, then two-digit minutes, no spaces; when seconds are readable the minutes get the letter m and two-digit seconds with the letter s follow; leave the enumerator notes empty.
4h17
